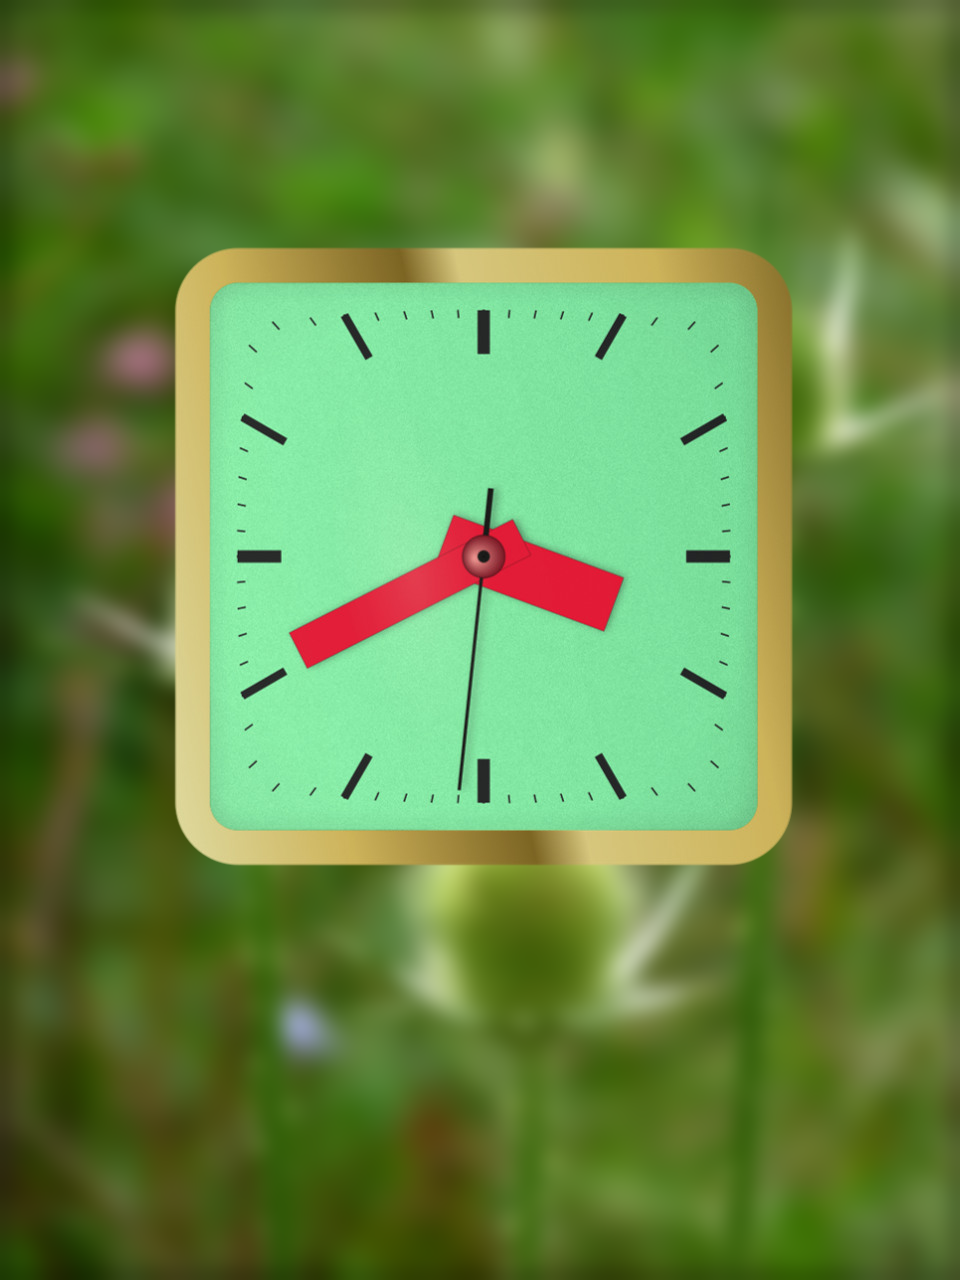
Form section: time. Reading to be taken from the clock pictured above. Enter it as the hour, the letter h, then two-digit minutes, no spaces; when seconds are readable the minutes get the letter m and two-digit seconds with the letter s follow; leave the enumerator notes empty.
3h40m31s
